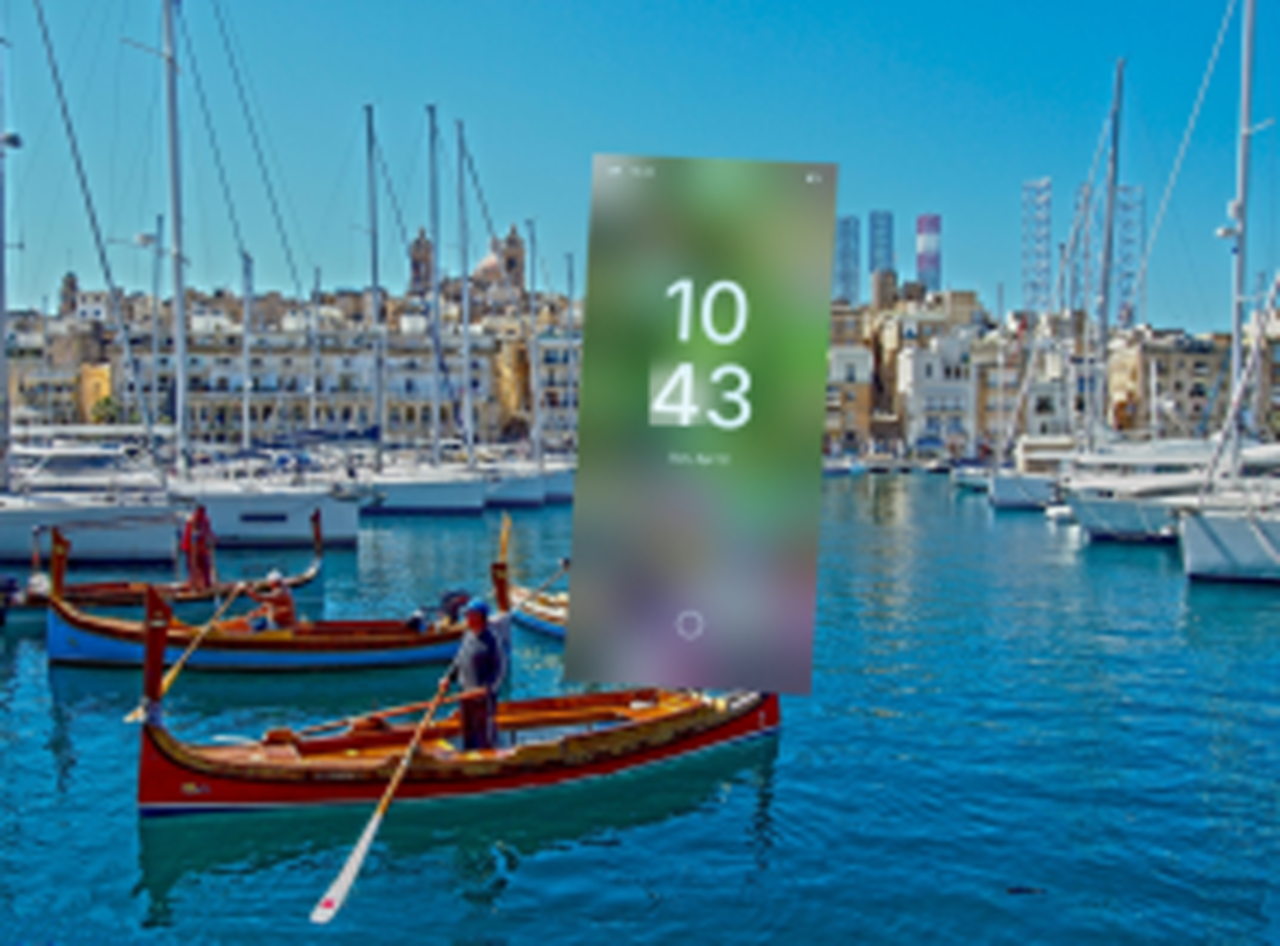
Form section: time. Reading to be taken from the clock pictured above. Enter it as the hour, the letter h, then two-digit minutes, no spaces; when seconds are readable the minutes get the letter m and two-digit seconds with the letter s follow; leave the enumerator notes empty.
10h43
